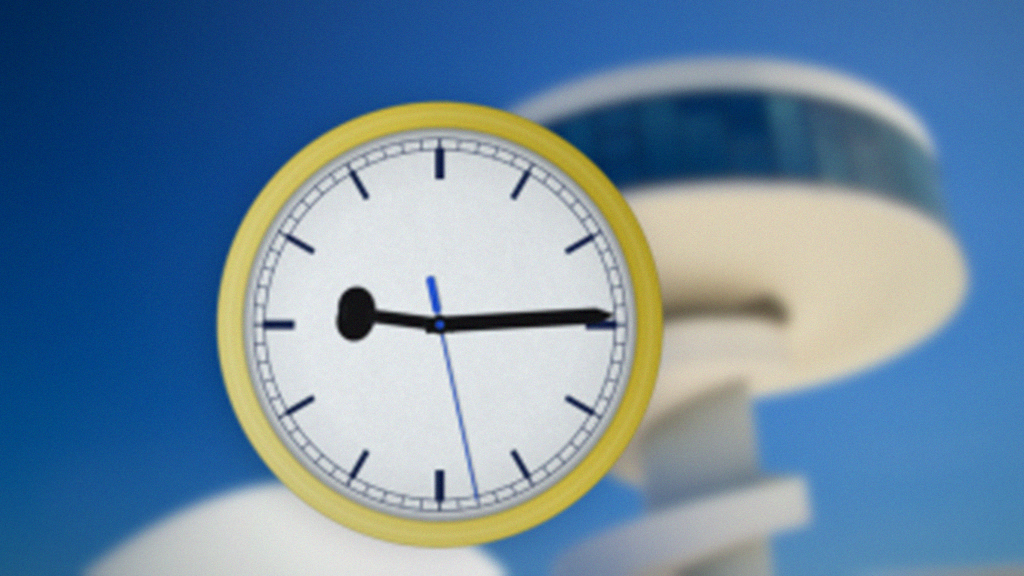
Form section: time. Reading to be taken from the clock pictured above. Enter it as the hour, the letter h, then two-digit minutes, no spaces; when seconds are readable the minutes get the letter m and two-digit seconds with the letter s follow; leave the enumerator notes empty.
9h14m28s
